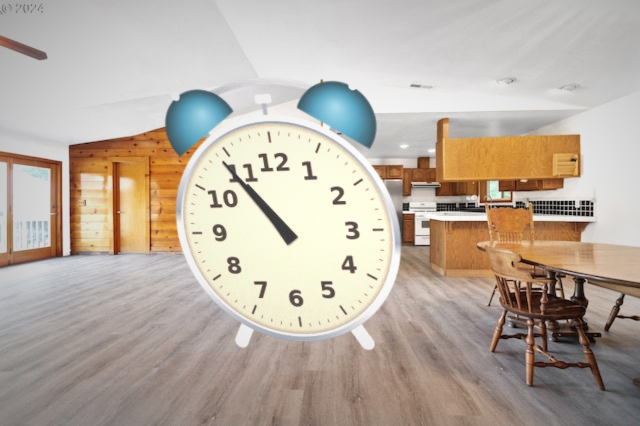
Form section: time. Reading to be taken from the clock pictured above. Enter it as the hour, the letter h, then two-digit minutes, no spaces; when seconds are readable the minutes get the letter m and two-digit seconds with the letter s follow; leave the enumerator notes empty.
10h54
